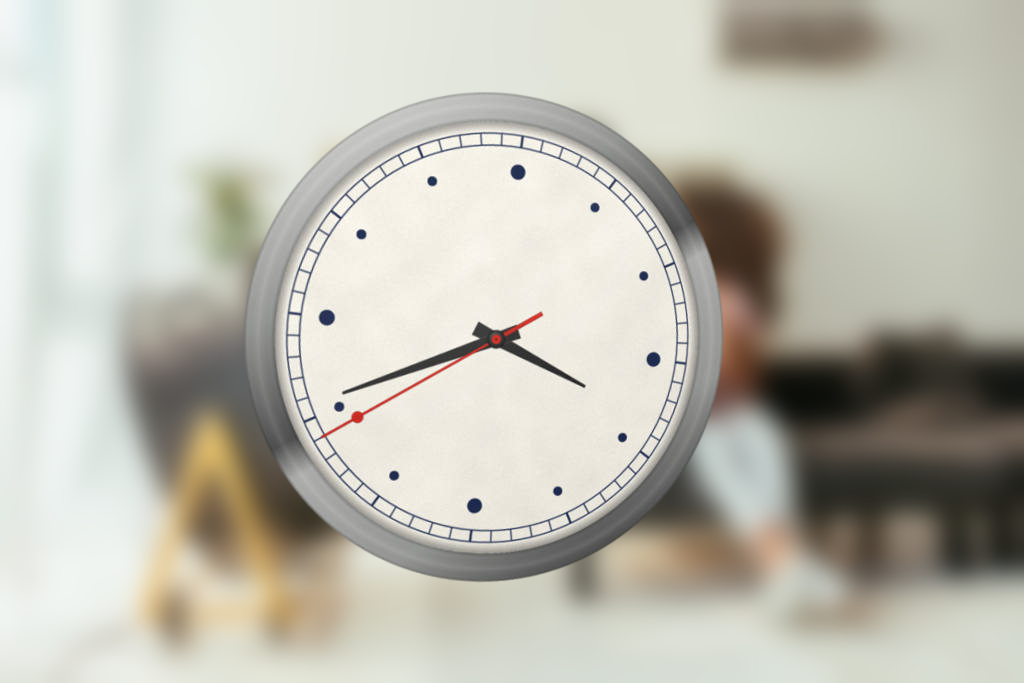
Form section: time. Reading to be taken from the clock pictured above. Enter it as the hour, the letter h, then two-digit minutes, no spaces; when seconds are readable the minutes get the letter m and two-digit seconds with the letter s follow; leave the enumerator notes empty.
3h40m39s
